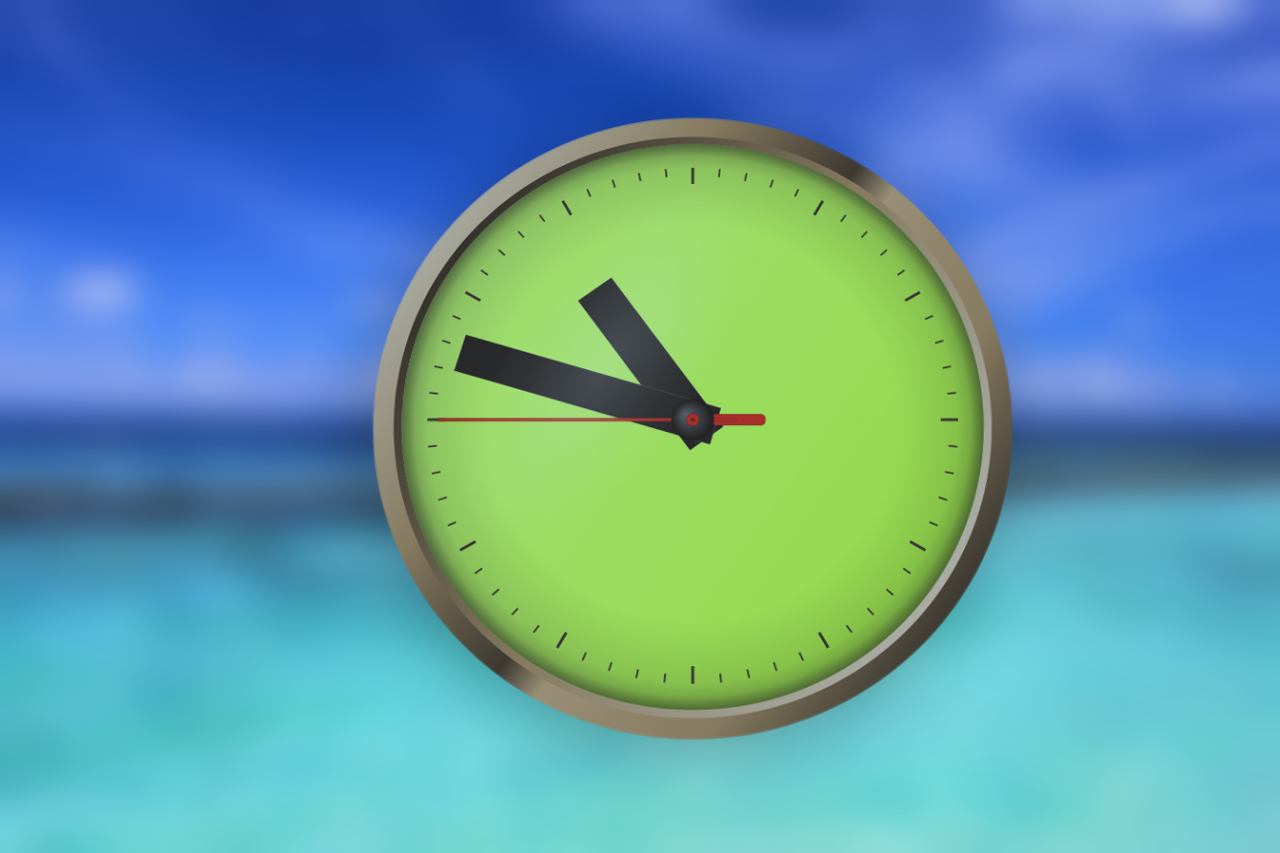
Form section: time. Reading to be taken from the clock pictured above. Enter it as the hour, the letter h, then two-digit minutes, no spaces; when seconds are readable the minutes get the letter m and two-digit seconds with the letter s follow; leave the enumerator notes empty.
10h47m45s
